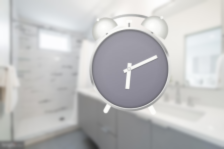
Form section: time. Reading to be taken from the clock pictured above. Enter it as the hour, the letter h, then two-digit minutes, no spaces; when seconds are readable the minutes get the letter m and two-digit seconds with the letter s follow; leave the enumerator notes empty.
6h11
